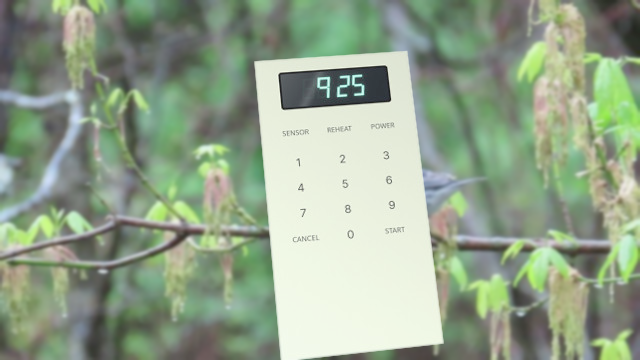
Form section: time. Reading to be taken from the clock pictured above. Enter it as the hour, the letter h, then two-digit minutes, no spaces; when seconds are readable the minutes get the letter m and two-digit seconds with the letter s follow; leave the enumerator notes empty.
9h25
